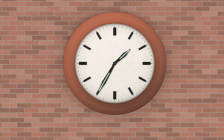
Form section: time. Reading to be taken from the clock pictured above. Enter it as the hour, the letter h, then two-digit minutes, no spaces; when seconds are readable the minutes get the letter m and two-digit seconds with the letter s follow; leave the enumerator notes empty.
1h35
